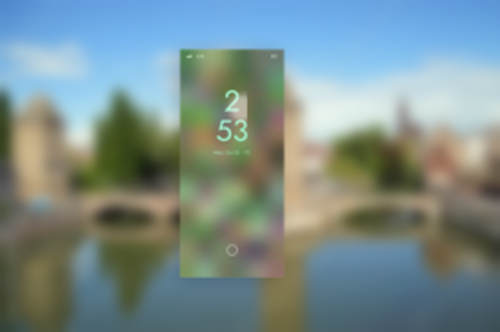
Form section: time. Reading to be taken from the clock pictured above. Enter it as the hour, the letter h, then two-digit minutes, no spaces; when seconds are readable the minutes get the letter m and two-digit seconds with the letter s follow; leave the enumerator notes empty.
2h53
